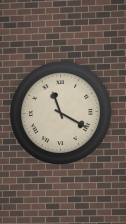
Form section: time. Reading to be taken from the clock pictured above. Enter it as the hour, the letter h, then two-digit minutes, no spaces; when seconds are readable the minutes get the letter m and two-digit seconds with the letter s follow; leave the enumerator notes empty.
11h20
